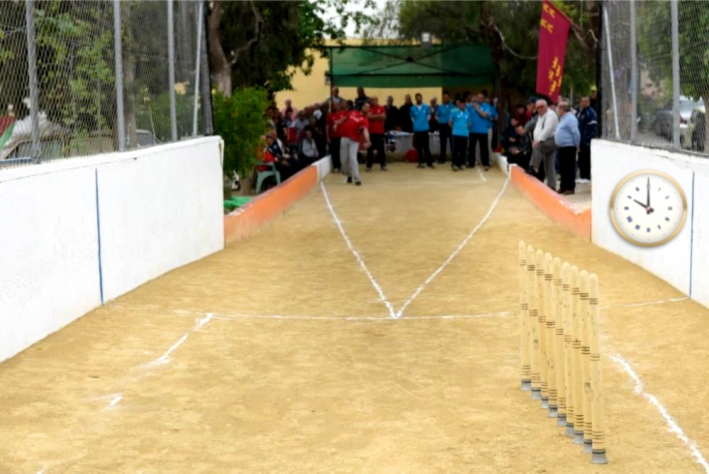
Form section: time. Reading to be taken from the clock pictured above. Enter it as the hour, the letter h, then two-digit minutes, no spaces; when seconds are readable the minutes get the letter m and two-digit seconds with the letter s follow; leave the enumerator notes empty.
10h00
